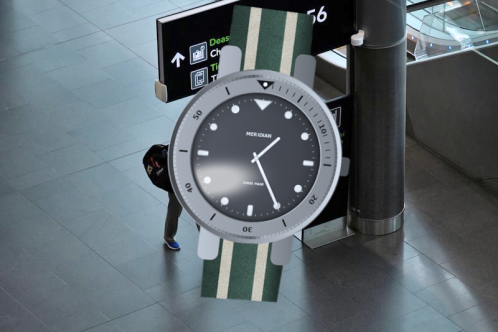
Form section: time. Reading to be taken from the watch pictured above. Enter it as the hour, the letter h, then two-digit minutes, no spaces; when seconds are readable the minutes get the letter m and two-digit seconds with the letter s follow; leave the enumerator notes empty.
1h25
